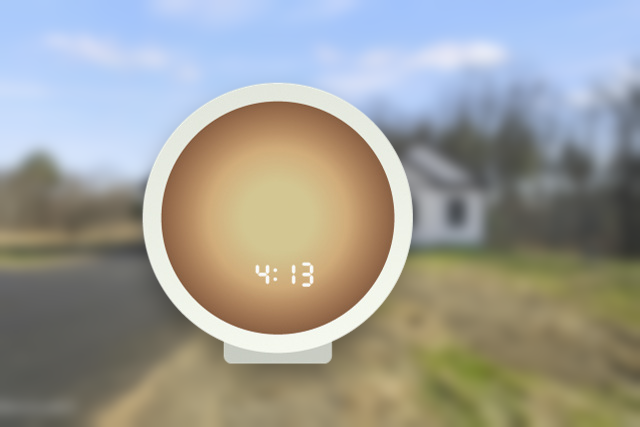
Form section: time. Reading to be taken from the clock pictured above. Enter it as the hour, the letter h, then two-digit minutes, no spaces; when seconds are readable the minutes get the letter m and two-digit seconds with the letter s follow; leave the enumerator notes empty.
4h13
